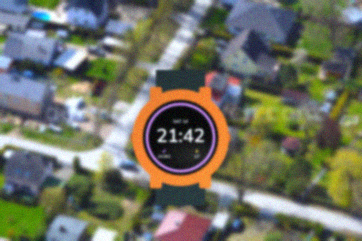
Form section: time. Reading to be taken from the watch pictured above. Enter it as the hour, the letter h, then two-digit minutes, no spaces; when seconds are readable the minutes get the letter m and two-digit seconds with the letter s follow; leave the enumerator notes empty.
21h42
